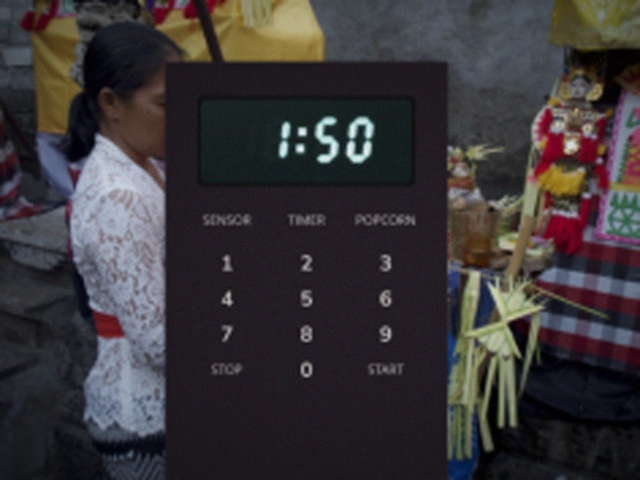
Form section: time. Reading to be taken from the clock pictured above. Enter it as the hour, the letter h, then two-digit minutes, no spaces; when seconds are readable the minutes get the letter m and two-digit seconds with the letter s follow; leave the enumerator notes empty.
1h50
